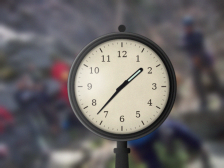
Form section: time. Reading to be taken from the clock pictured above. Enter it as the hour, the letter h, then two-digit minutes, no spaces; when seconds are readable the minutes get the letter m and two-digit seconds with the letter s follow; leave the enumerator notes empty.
1h37
